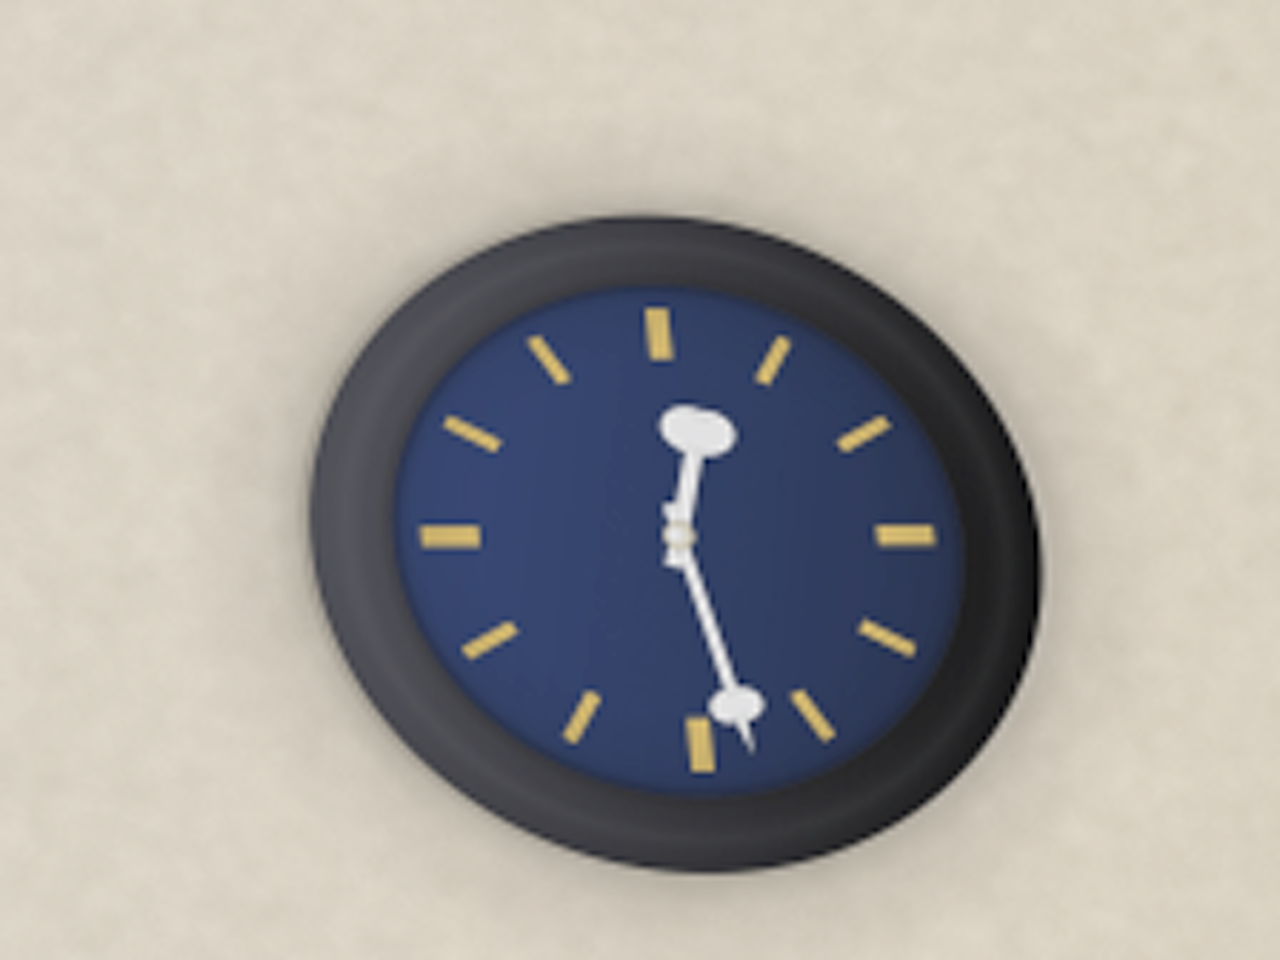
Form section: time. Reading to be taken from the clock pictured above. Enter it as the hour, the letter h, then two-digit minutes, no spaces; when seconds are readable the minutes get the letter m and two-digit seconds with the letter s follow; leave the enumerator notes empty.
12h28
